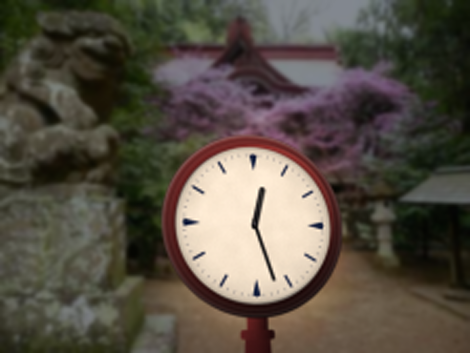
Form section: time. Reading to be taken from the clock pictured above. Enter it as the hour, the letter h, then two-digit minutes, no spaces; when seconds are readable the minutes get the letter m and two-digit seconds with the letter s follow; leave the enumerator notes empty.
12h27
